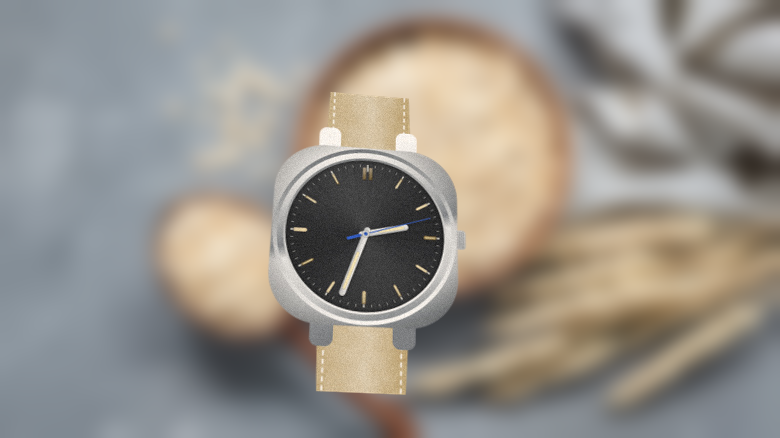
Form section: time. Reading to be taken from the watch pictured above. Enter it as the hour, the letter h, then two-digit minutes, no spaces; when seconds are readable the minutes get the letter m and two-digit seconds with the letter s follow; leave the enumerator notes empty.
2h33m12s
